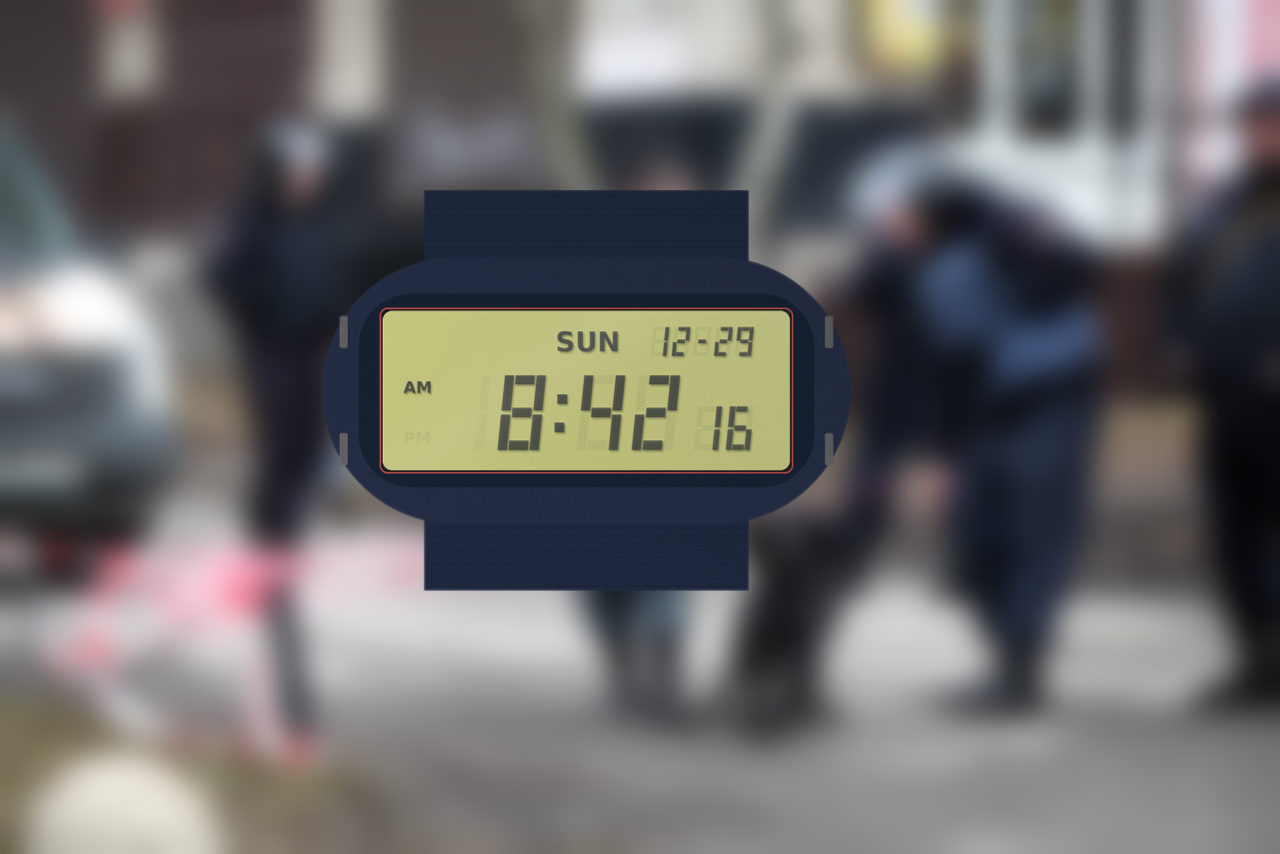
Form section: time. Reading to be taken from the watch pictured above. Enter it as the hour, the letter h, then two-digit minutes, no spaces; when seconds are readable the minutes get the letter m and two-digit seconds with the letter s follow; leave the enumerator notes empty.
8h42m16s
